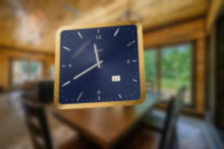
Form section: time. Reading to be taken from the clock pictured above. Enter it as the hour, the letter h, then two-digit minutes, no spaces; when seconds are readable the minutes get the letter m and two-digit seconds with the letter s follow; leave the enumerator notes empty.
11h40
